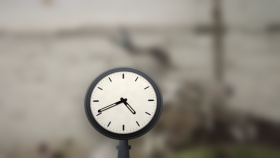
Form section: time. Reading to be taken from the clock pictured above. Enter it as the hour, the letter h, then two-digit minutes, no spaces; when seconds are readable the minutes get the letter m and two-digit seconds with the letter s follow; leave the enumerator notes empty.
4h41
